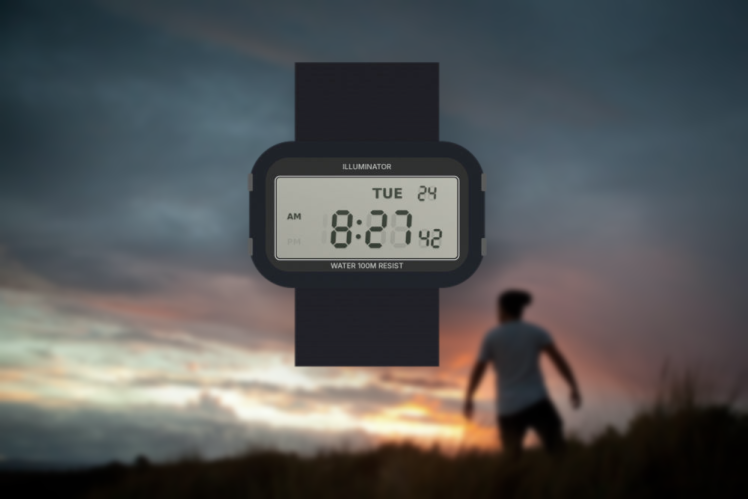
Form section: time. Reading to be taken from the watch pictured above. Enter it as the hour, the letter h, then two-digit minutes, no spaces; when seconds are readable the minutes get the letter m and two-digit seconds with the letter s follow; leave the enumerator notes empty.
8h27m42s
